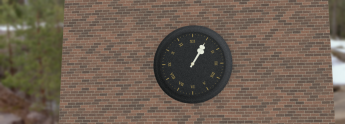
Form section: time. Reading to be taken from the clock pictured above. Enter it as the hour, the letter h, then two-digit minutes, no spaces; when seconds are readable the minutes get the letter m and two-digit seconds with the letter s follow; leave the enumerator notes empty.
1h05
